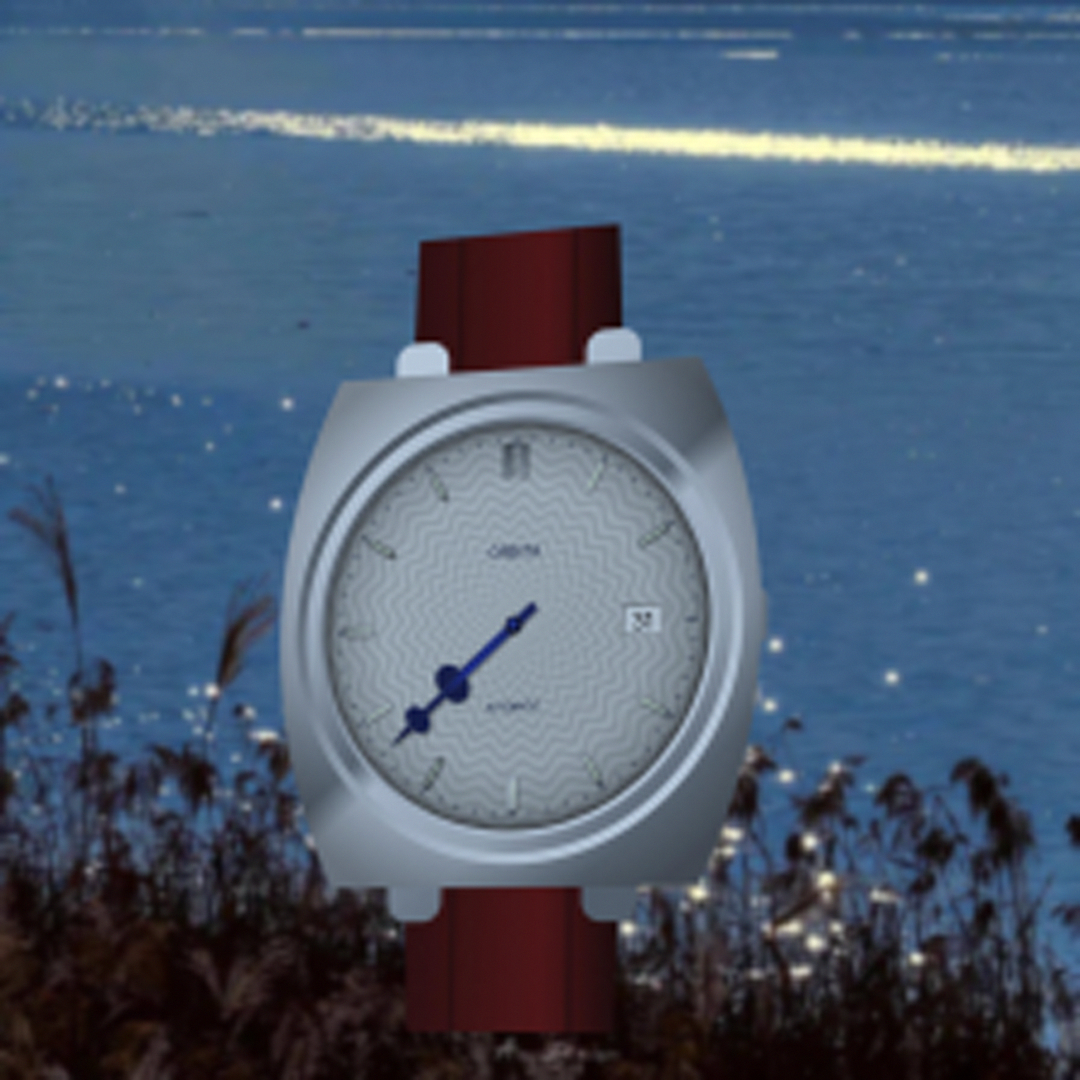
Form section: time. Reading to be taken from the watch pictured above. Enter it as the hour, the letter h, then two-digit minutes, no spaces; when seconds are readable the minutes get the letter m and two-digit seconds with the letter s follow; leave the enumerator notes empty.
7h38
